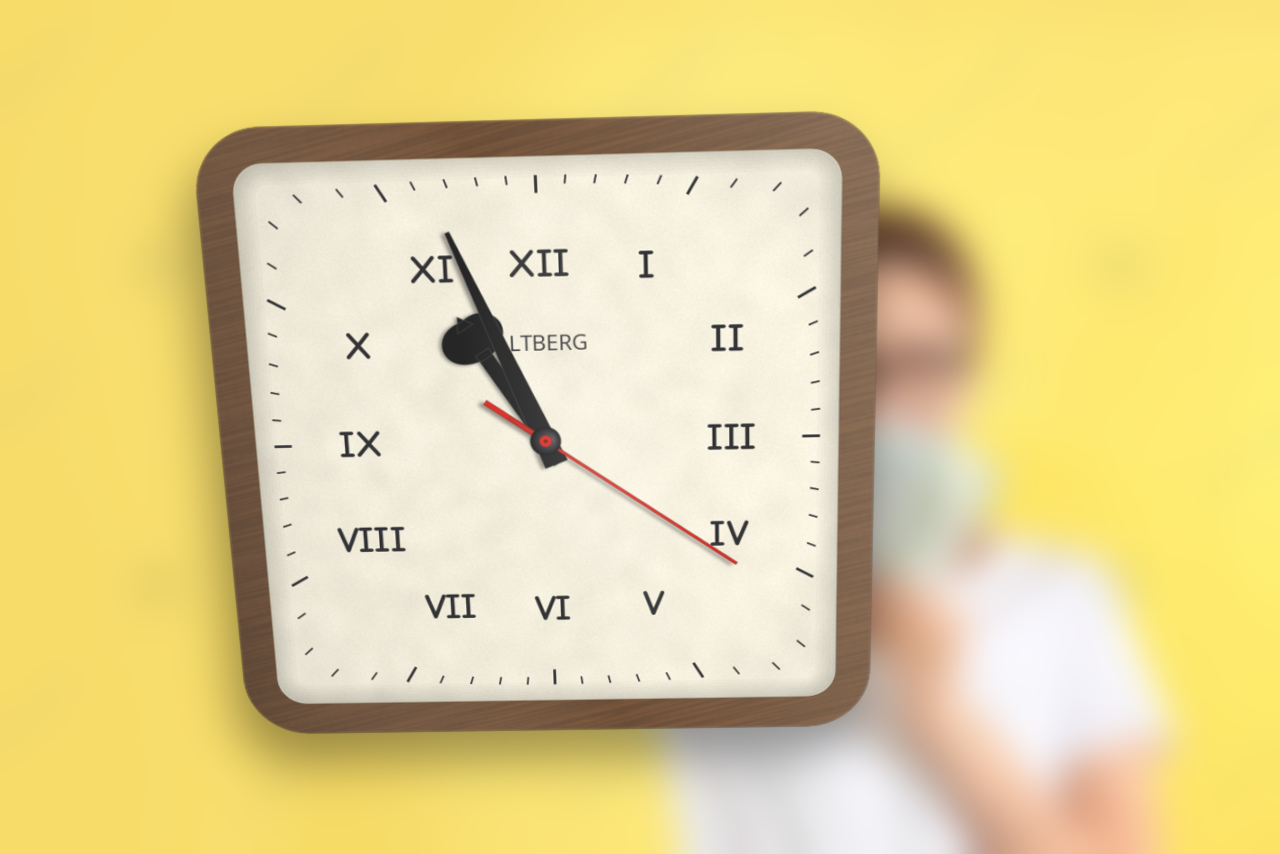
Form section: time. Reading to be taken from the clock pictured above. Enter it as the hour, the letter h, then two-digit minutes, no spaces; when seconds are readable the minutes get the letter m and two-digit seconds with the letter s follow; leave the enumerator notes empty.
10h56m21s
